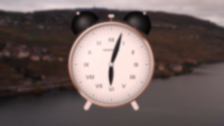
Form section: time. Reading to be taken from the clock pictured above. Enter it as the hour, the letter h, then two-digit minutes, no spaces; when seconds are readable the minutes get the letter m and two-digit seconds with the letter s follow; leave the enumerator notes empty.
6h03
